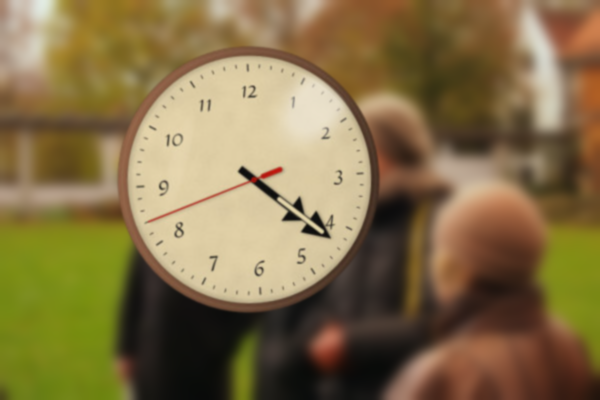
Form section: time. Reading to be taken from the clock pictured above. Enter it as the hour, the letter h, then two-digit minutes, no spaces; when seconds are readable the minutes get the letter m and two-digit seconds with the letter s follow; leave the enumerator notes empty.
4h21m42s
